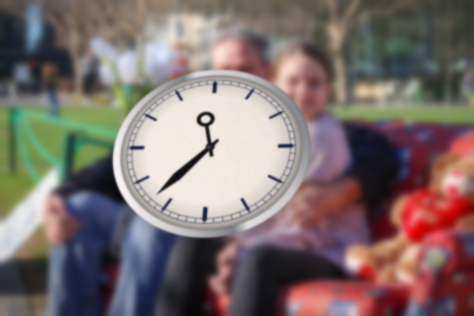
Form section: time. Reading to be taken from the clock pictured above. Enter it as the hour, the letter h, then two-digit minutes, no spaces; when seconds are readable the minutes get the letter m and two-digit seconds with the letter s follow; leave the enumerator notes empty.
11h37
